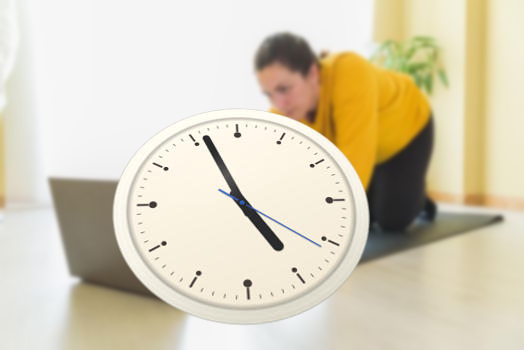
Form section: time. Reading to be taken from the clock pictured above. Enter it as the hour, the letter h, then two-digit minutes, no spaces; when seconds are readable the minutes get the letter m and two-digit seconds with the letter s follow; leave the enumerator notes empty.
4h56m21s
